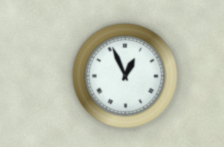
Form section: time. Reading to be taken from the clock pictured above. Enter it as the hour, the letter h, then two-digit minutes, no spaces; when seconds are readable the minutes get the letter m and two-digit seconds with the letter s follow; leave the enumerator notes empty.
12h56
